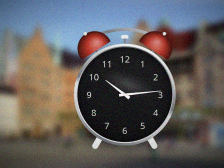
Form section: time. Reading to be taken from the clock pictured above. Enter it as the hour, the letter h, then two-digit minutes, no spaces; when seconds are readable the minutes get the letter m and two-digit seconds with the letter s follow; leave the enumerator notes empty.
10h14
